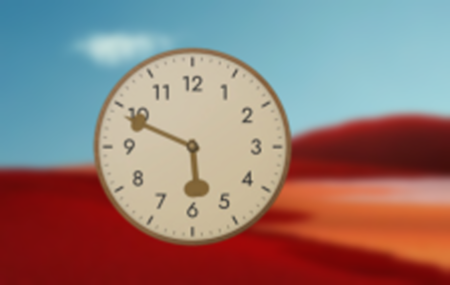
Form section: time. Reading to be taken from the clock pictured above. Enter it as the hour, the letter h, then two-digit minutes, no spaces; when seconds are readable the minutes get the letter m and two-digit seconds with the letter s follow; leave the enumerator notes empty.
5h49
